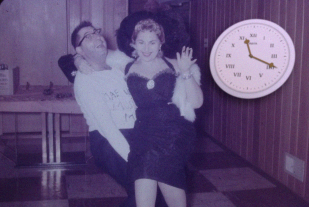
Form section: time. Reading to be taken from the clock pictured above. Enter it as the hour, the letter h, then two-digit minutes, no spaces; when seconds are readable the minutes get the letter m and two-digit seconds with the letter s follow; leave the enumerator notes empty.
11h19
